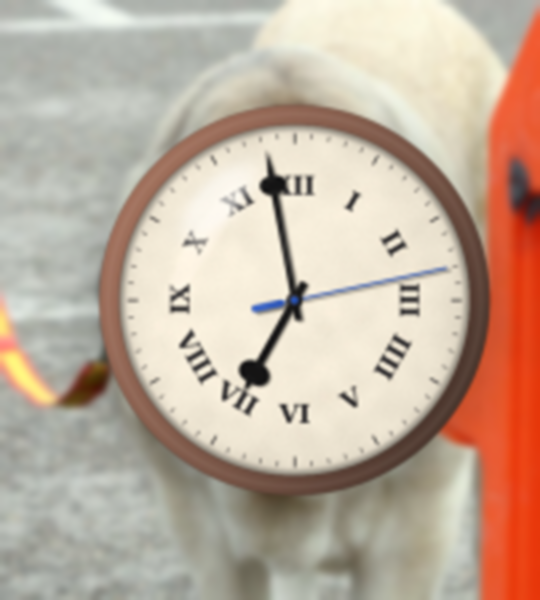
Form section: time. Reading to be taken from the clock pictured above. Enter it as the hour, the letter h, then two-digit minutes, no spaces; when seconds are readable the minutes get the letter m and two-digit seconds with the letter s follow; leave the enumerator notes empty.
6h58m13s
